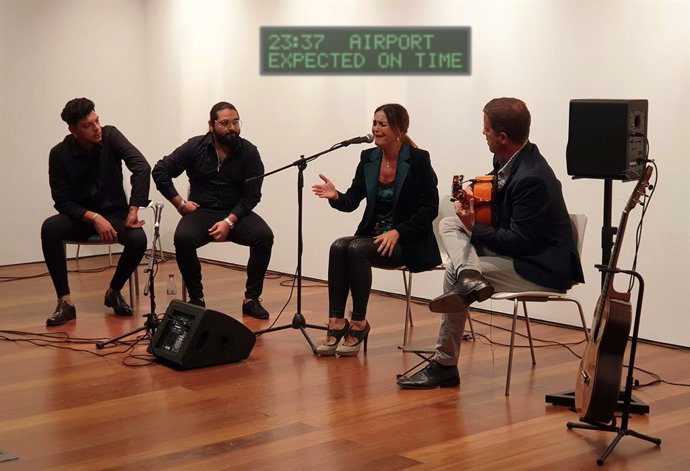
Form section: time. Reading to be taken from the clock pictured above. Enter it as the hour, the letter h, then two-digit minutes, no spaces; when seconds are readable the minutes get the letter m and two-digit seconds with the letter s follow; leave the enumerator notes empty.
23h37
